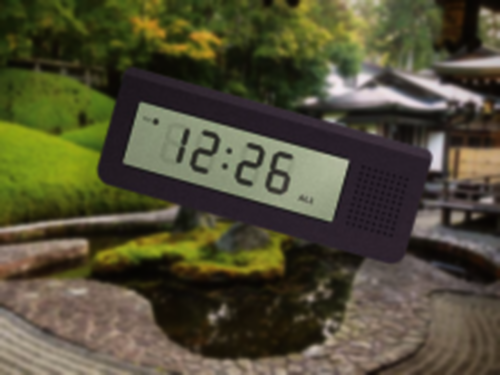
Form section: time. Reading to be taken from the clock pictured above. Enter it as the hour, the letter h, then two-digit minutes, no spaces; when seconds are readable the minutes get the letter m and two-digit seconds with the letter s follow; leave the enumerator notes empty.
12h26
